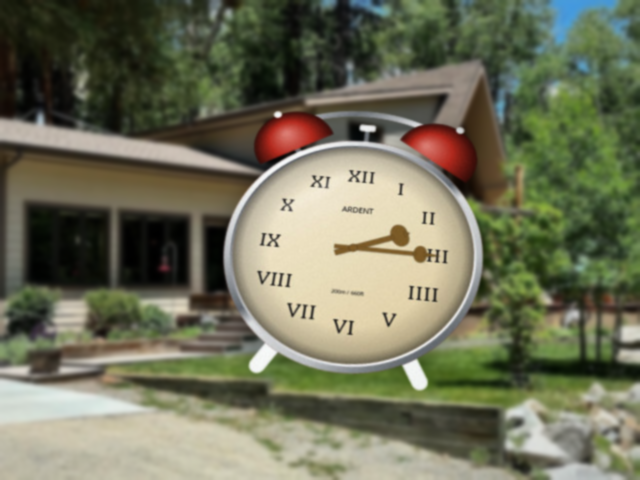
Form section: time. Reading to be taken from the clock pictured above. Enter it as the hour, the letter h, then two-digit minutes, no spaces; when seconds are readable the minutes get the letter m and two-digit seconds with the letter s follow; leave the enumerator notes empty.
2h15
